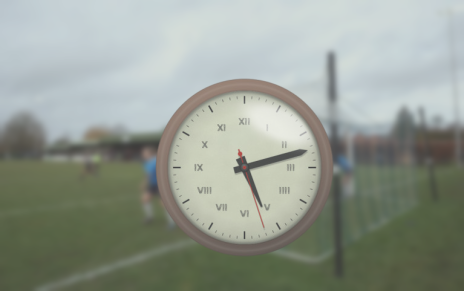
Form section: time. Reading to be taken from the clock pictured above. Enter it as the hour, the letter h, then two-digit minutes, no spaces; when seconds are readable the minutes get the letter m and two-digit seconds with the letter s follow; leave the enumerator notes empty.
5h12m27s
